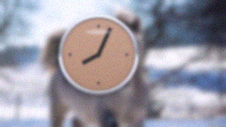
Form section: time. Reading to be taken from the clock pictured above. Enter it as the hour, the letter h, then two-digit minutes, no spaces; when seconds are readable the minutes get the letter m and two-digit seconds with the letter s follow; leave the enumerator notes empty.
8h04
